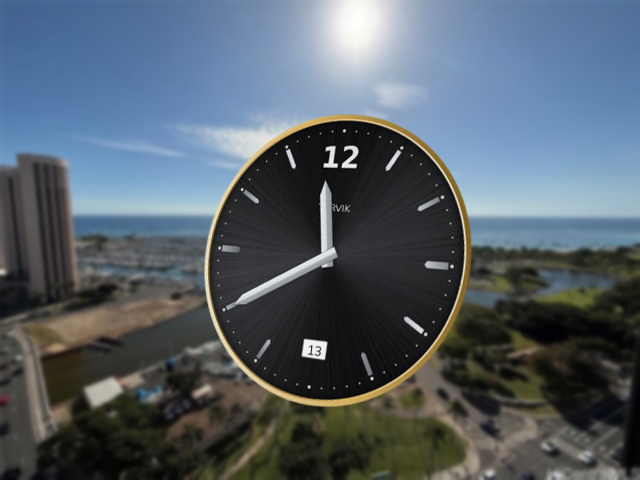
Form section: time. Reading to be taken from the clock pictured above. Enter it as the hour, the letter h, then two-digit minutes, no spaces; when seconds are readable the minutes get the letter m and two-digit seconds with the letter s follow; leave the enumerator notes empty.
11h40
